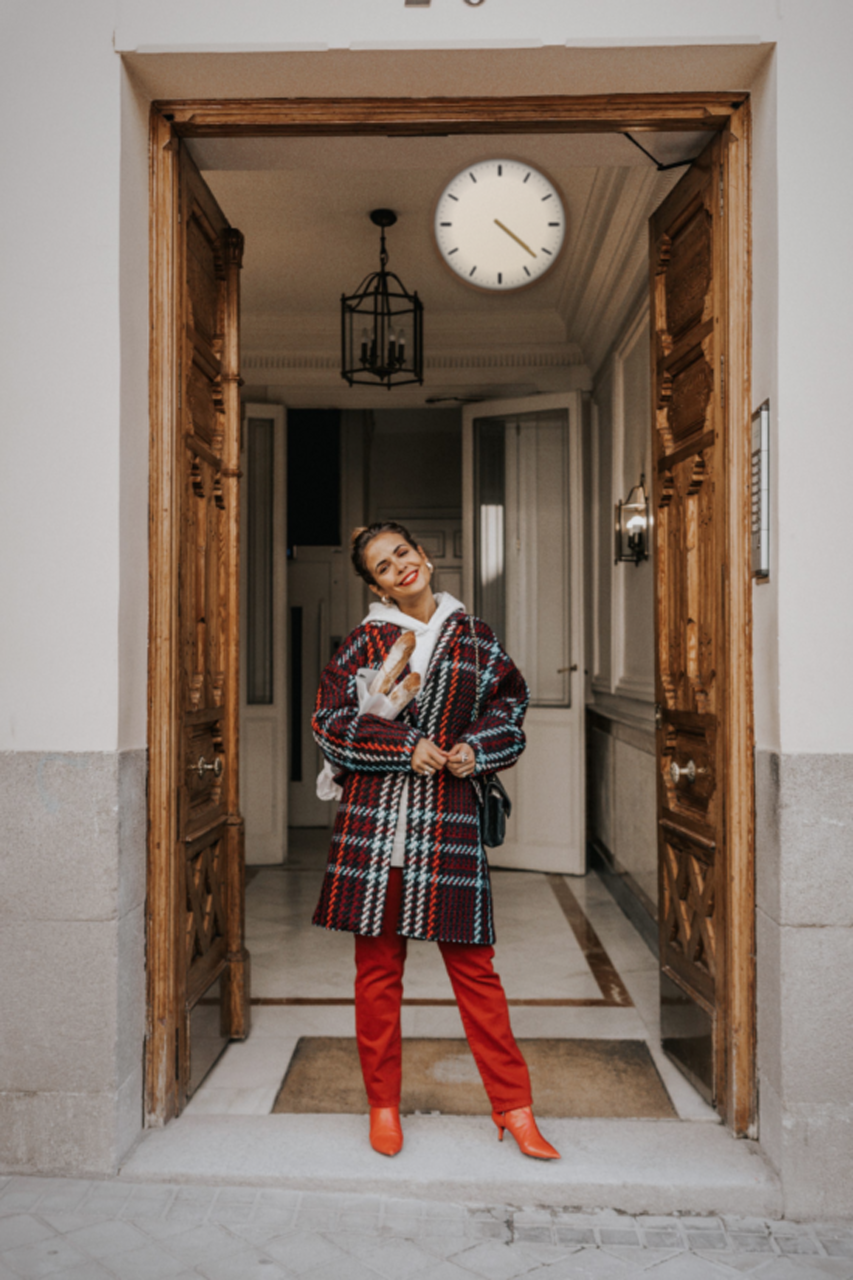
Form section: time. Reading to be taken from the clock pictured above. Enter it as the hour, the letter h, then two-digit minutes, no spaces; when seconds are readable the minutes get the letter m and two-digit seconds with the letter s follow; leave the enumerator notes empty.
4h22
